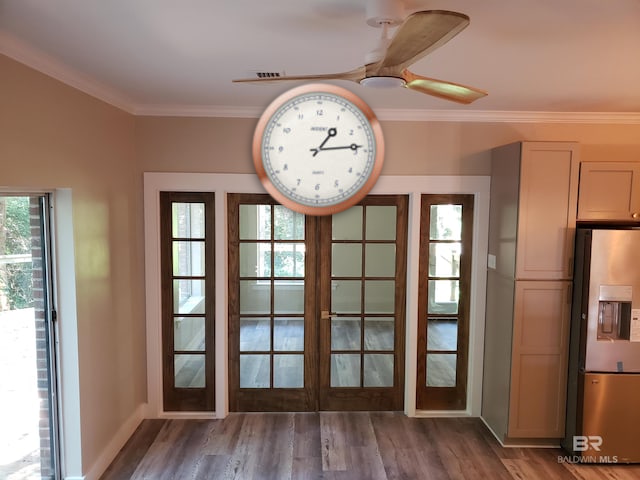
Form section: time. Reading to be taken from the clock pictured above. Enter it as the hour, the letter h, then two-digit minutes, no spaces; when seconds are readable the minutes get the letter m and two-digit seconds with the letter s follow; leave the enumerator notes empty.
1h14
